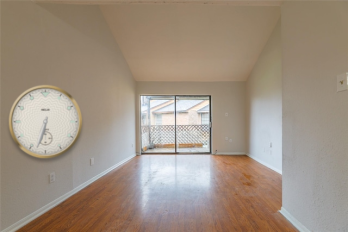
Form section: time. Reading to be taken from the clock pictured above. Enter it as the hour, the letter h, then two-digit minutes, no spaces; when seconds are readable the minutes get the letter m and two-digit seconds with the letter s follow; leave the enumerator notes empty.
6h33
